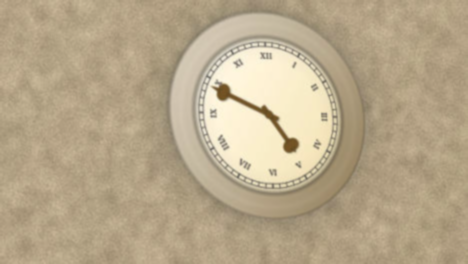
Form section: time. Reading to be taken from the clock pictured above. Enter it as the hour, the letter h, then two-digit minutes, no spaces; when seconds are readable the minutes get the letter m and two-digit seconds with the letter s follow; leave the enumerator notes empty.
4h49
